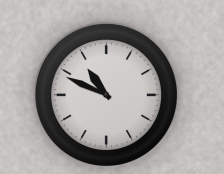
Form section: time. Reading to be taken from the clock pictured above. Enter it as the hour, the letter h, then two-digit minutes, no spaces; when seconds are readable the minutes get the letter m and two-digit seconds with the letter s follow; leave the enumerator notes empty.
10h49
